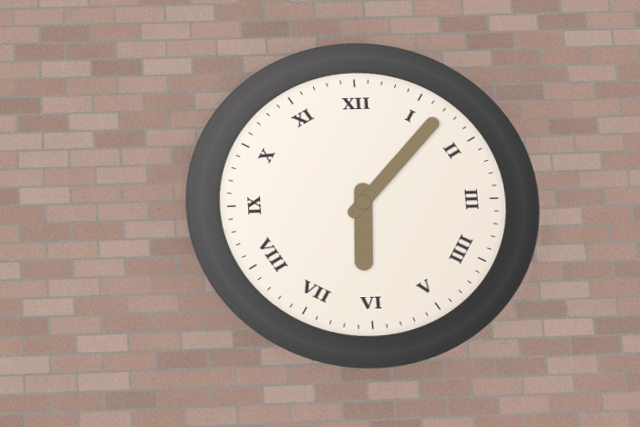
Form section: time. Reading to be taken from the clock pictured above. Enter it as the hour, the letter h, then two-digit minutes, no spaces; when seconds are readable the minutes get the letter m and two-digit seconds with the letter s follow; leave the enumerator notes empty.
6h07
